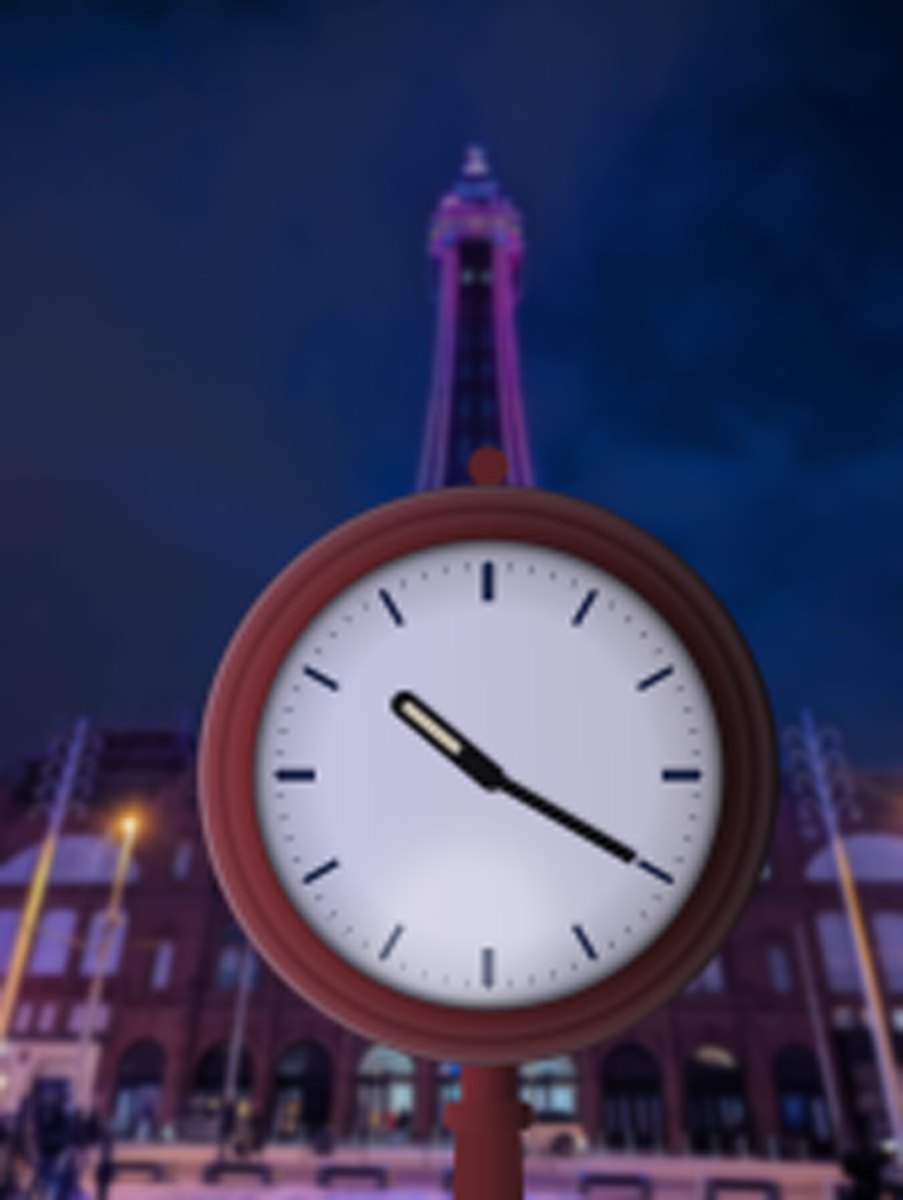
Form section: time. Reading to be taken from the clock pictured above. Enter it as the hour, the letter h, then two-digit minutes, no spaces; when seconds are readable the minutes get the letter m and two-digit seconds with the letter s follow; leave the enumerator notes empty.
10h20
